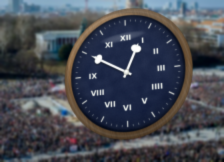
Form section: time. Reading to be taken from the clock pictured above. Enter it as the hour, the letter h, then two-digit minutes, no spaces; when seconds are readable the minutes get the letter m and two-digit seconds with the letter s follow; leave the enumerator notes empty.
12h50
